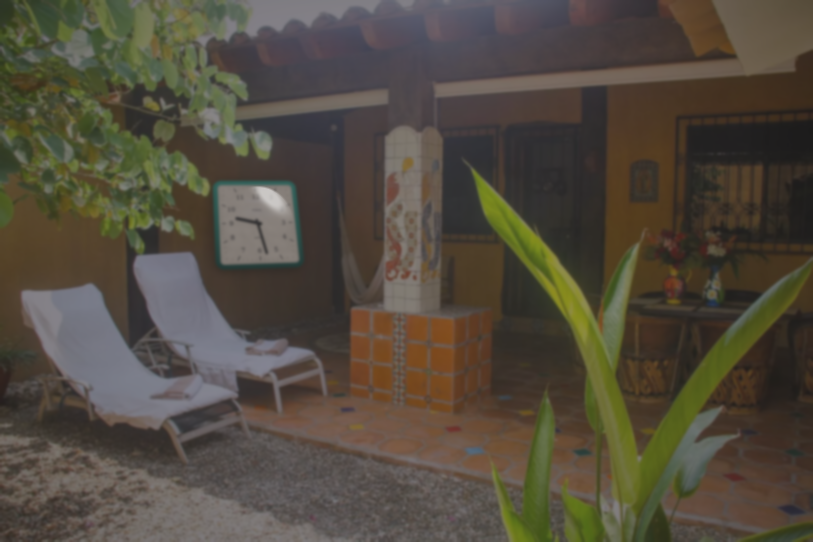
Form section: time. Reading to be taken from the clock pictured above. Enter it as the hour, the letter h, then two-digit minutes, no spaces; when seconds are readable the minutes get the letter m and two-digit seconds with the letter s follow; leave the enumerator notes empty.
9h28
